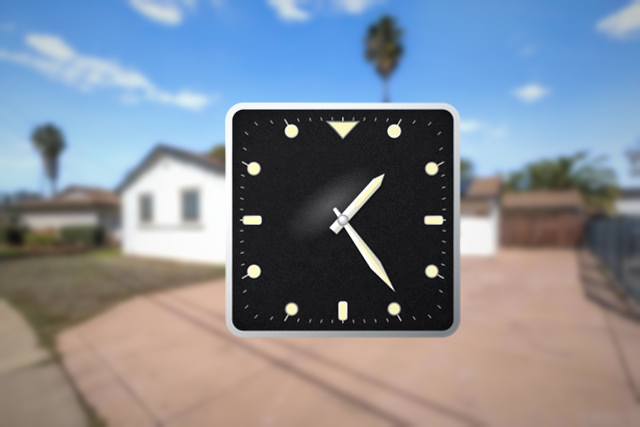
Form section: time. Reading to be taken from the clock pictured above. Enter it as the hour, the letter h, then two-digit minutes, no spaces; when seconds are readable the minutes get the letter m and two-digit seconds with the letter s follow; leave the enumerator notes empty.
1h24
